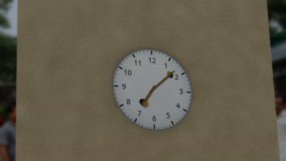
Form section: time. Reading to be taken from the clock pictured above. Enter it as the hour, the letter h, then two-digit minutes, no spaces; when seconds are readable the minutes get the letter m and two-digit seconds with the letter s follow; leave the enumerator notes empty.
7h08
